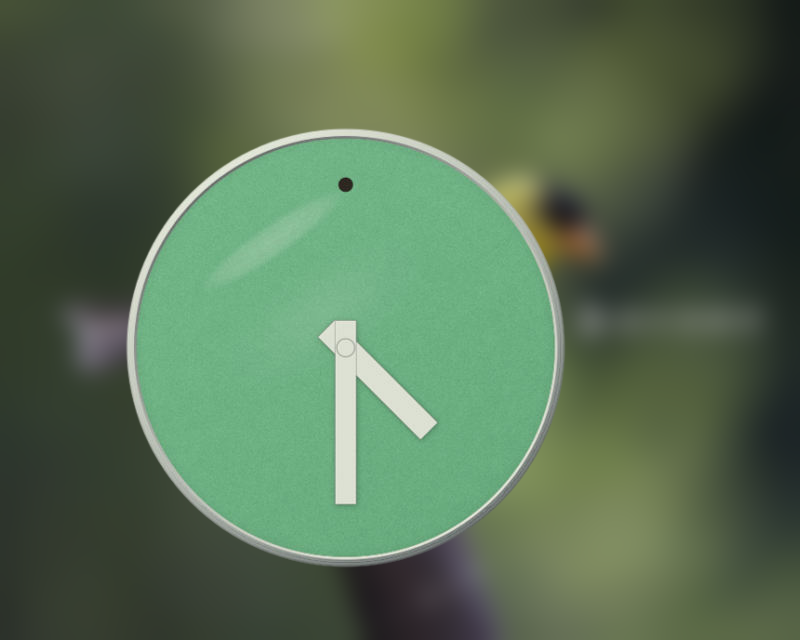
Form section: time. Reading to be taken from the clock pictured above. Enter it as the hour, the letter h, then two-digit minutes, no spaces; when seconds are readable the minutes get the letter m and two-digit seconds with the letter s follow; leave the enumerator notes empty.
4h30
